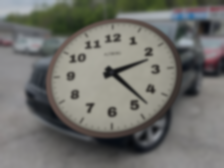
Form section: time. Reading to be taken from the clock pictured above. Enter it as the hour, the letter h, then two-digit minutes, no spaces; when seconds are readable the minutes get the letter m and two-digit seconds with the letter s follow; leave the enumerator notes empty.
2h23
